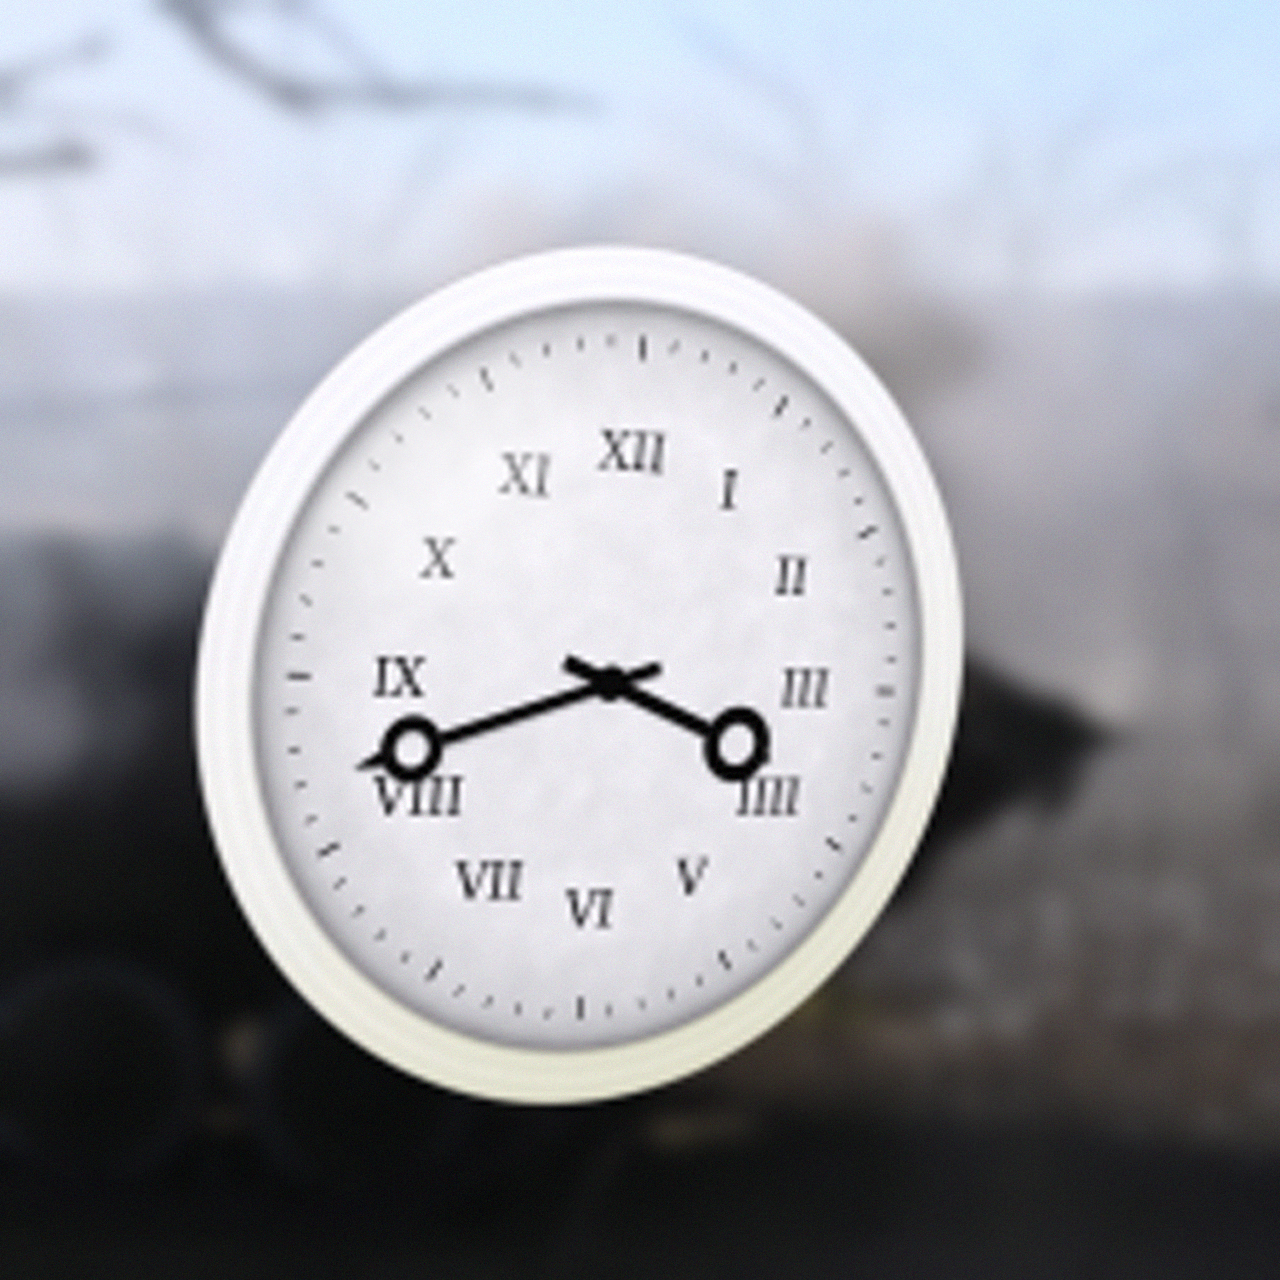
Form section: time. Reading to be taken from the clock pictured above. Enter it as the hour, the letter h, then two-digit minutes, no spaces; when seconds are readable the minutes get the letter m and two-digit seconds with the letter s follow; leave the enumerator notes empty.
3h42
